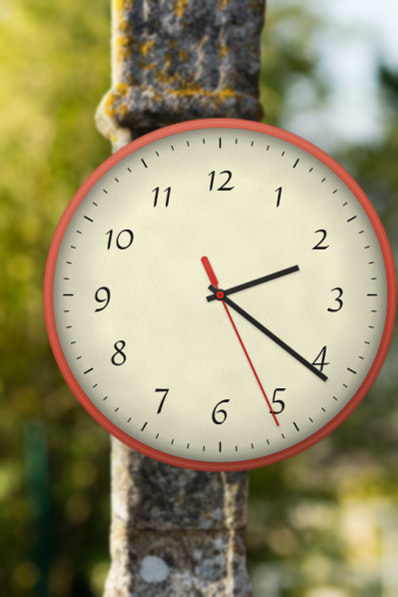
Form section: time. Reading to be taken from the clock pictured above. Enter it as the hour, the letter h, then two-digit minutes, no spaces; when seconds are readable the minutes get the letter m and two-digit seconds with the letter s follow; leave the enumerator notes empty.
2h21m26s
